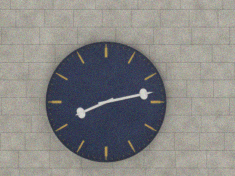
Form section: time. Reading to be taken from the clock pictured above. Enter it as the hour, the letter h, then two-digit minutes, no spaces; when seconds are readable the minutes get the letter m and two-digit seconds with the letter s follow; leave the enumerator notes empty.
8h13
